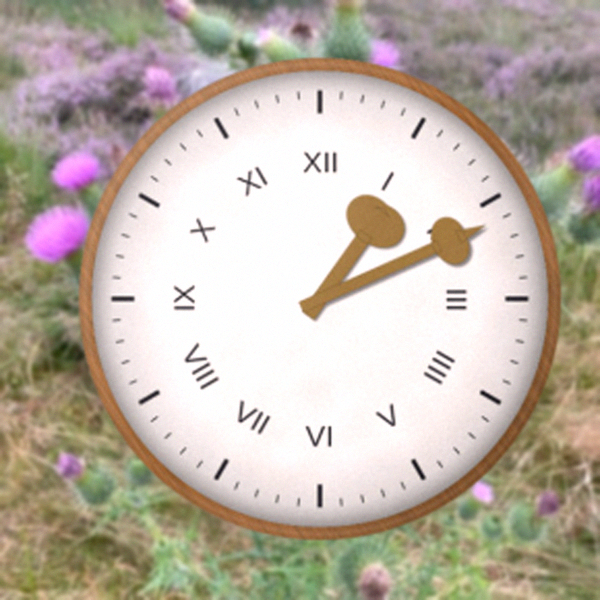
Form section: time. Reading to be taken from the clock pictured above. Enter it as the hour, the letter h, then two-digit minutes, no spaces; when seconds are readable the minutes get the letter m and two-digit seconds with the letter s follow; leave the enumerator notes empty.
1h11
